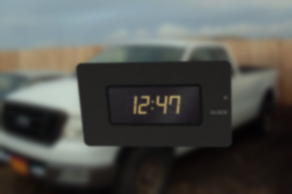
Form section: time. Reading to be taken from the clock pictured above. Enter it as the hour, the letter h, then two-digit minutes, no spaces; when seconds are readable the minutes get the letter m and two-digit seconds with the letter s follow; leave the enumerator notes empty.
12h47
